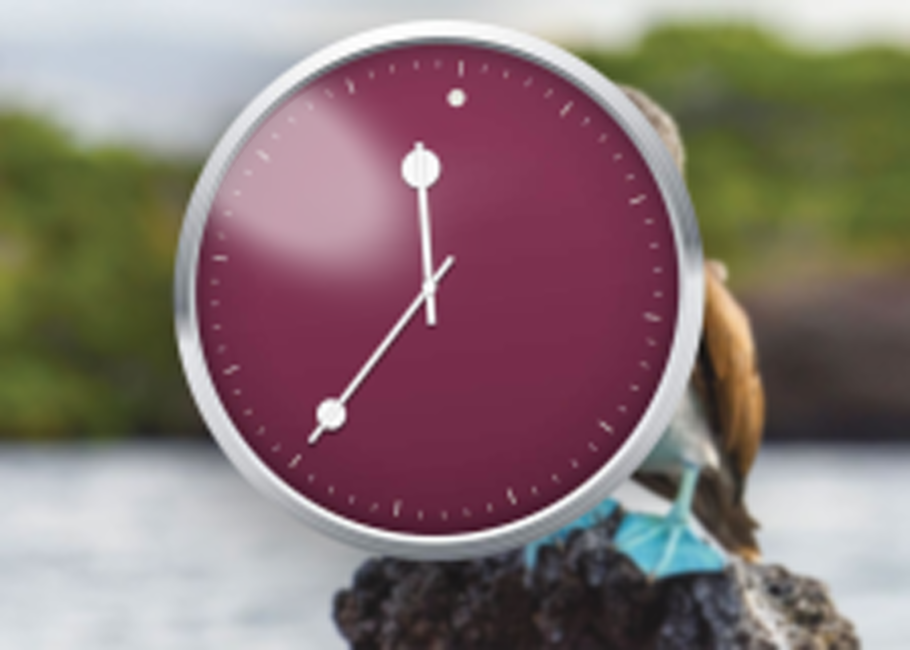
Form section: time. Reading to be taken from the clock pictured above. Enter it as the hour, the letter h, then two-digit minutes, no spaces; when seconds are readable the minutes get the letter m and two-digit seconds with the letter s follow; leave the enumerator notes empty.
11h35
